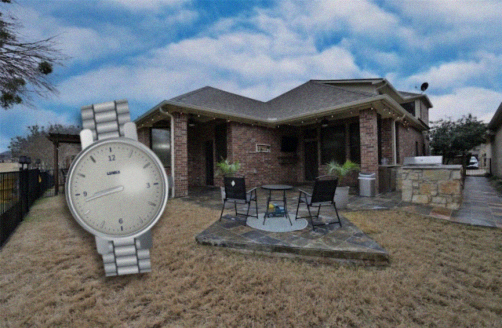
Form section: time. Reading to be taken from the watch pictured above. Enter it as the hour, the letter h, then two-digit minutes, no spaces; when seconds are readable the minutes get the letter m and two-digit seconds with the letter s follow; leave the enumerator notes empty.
8h43
